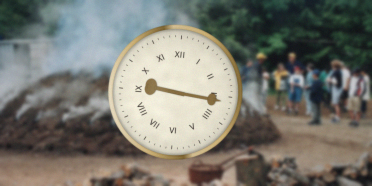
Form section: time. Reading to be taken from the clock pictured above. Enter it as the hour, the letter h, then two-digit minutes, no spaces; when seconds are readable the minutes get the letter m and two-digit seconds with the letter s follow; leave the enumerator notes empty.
9h16
